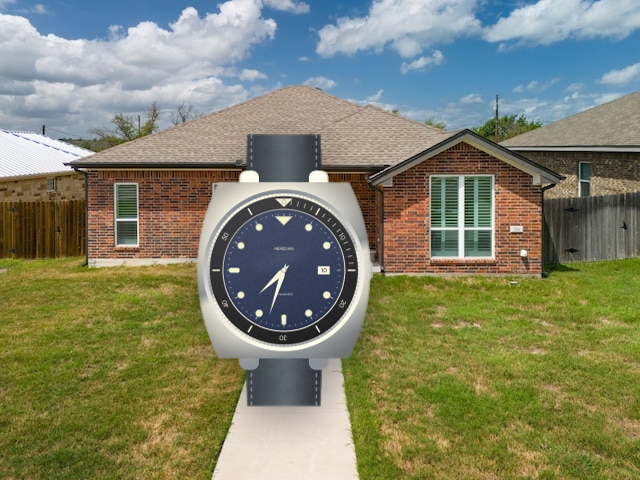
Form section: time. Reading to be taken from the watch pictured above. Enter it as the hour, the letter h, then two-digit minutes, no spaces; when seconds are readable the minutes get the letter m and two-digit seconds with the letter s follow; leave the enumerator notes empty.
7h33
